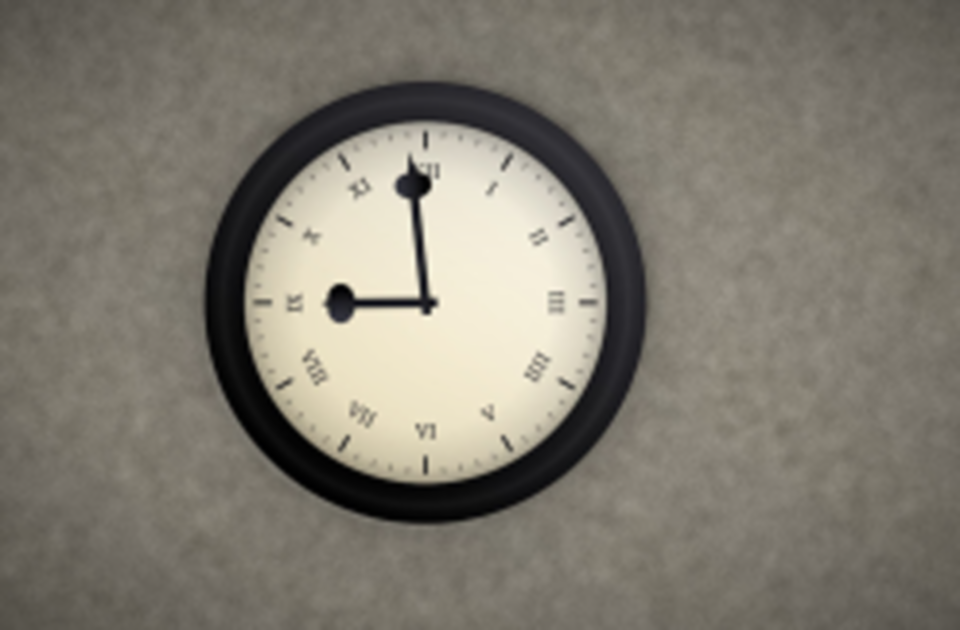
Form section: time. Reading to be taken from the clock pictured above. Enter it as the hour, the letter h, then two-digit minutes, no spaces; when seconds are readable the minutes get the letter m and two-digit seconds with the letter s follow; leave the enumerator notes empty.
8h59
